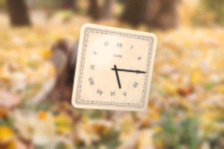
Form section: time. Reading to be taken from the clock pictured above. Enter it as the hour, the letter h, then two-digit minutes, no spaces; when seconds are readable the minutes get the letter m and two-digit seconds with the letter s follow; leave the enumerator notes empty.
5h15
